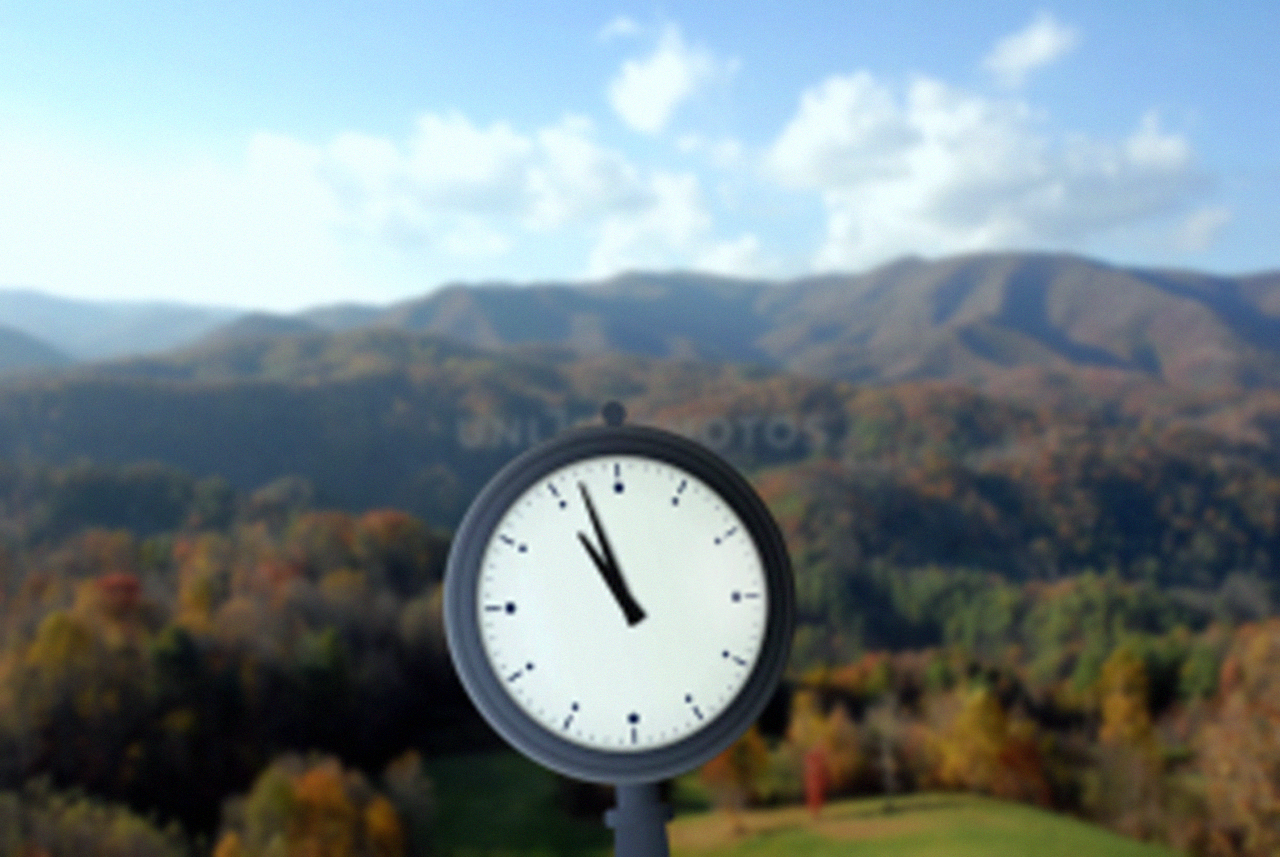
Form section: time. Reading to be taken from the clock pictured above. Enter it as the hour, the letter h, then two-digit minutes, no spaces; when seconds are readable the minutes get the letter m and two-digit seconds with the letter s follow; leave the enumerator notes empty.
10h57
